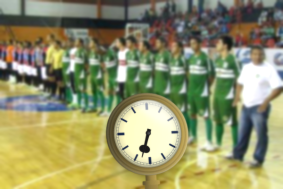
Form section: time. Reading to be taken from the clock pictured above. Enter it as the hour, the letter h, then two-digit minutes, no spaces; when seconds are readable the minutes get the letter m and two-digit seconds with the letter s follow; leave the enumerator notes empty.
6h33
